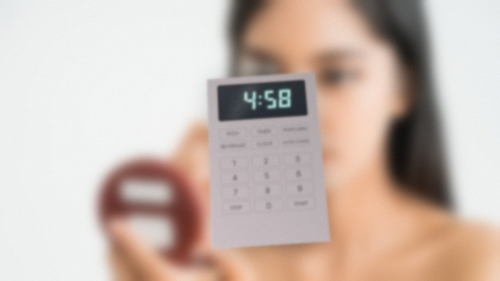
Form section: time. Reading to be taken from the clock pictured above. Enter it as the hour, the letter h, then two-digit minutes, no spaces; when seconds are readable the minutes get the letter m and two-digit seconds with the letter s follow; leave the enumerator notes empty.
4h58
